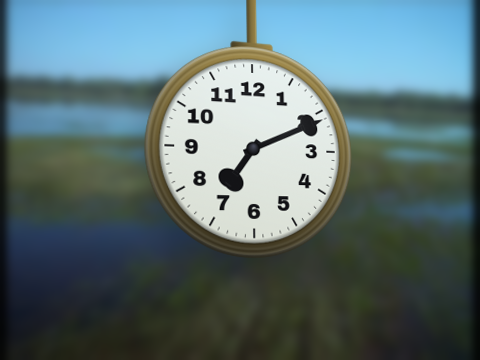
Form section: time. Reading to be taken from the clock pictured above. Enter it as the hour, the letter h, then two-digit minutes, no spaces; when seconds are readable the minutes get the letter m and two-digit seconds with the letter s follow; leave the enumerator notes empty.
7h11
